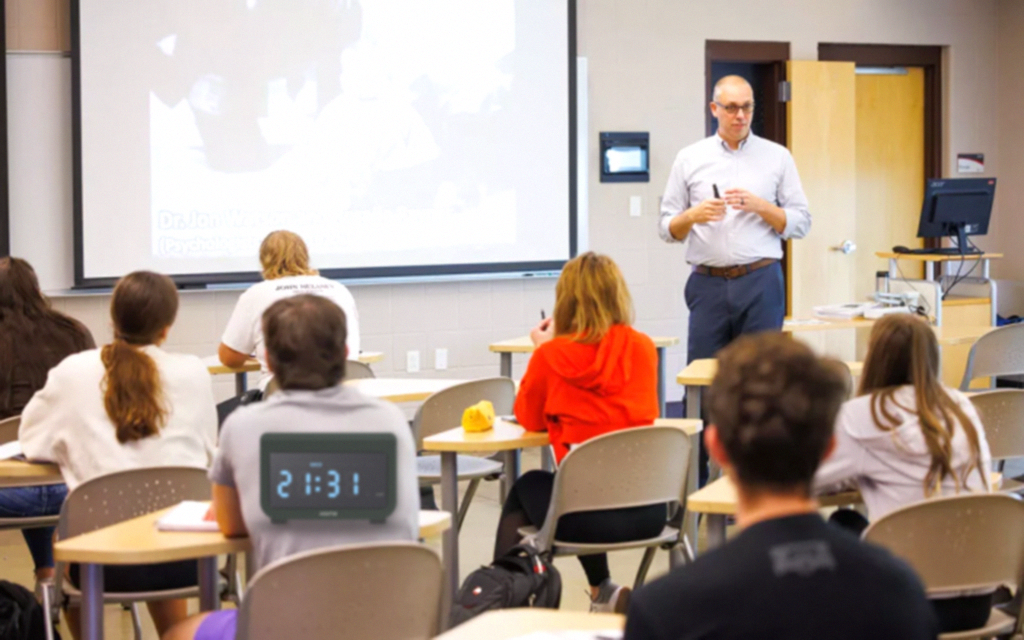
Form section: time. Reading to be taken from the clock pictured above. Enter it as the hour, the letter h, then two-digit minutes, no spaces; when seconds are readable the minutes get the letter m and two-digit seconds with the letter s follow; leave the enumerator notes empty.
21h31
